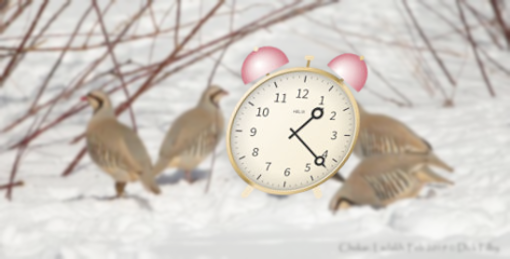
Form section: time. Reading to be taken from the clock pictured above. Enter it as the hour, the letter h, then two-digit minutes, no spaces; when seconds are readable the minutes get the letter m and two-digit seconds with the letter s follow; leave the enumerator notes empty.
1h22
